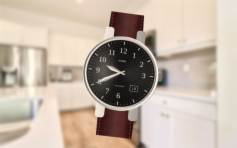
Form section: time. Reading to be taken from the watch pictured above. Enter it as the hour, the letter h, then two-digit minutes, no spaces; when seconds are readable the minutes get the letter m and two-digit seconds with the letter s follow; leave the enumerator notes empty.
9h40
